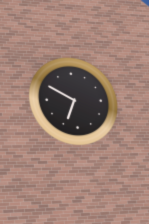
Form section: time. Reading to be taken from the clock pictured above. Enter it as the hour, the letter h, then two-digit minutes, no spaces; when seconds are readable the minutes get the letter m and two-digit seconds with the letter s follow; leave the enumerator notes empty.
6h50
